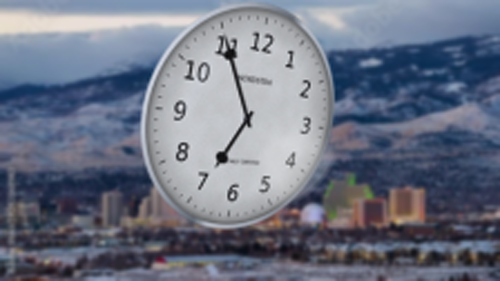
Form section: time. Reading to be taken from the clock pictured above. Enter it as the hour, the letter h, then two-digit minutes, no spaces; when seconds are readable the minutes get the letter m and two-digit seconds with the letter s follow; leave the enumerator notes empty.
6h55
